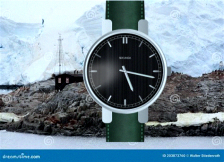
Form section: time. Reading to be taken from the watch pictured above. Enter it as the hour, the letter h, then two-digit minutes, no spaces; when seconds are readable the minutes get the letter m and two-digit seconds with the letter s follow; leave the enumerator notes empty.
5h17
